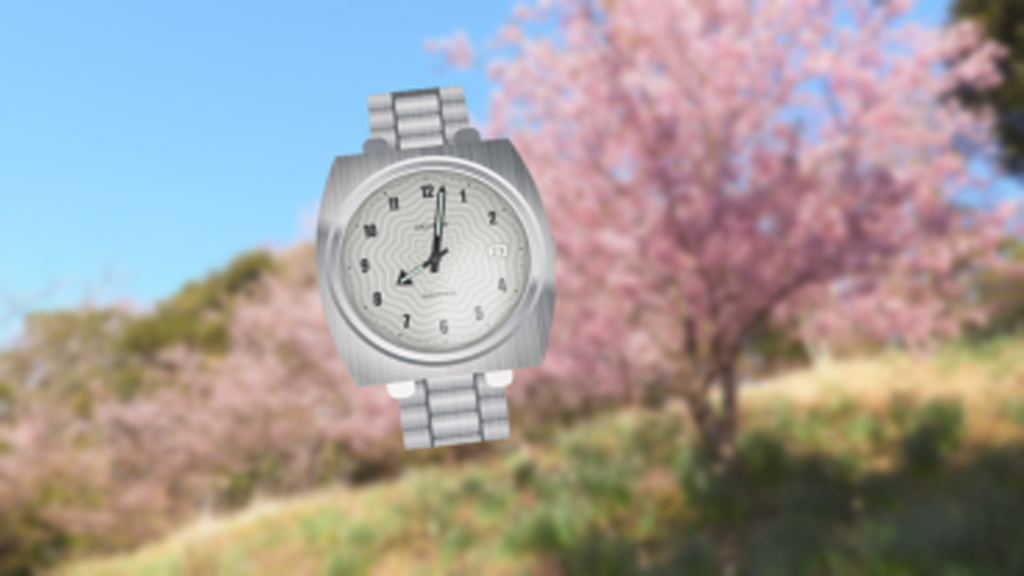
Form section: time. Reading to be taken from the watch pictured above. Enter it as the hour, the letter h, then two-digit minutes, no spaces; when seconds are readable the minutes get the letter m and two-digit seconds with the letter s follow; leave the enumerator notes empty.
8h02
